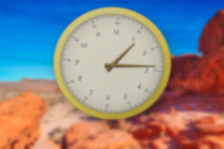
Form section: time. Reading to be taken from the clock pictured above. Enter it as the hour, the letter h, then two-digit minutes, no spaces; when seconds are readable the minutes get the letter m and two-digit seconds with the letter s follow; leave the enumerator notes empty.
1h14
